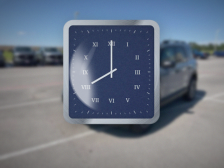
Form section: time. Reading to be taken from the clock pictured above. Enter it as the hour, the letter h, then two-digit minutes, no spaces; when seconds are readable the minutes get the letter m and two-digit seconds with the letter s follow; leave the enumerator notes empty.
8h00
